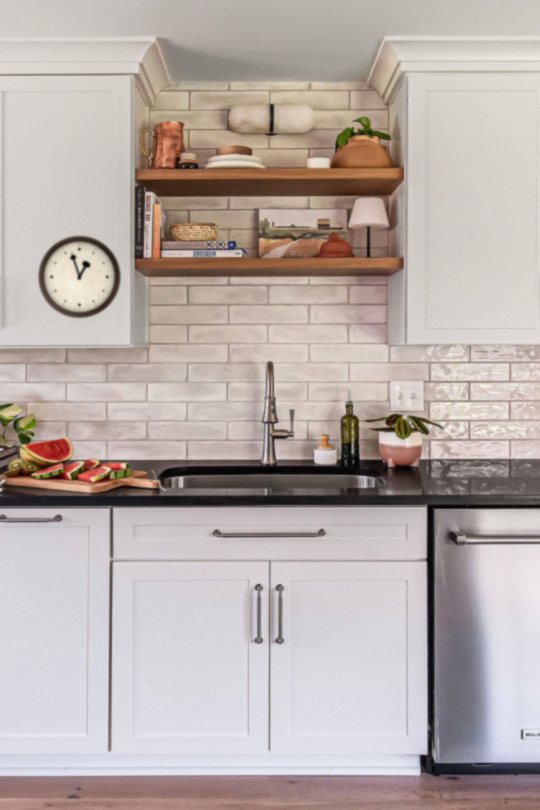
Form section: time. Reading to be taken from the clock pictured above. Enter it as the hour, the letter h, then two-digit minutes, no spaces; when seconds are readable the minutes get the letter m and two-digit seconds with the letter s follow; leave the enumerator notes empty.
12h57
